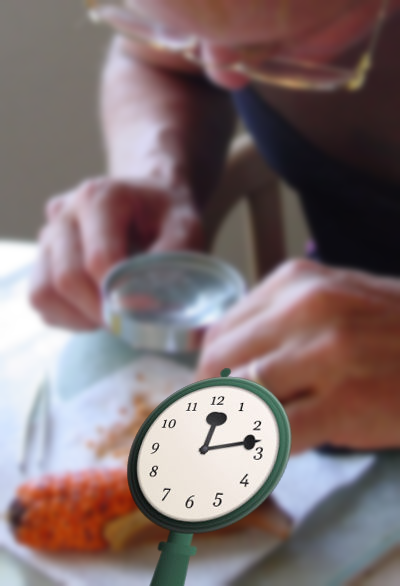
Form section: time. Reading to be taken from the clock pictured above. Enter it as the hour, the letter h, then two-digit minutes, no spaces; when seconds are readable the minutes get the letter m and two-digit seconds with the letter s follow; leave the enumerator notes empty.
12h13
